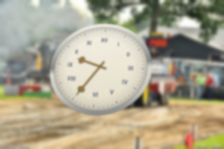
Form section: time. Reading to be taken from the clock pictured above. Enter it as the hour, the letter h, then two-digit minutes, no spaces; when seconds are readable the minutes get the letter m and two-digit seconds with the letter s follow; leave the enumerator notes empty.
9h35
